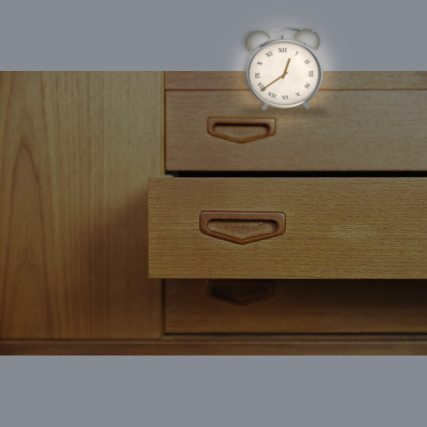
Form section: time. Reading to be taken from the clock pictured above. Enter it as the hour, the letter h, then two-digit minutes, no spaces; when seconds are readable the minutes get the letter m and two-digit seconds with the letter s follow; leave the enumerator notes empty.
12h39
